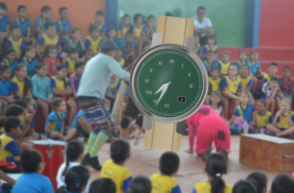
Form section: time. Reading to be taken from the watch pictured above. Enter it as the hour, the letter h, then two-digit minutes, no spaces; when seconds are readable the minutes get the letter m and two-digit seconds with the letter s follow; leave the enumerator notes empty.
7h34
